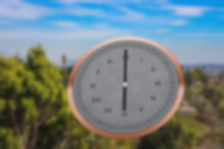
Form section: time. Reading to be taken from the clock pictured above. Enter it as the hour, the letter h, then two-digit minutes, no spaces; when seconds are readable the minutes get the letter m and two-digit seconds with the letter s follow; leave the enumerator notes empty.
6h00
